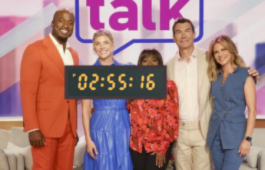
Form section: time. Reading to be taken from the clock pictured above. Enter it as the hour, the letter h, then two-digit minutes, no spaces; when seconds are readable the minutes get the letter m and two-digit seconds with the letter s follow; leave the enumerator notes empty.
2h55m16s
